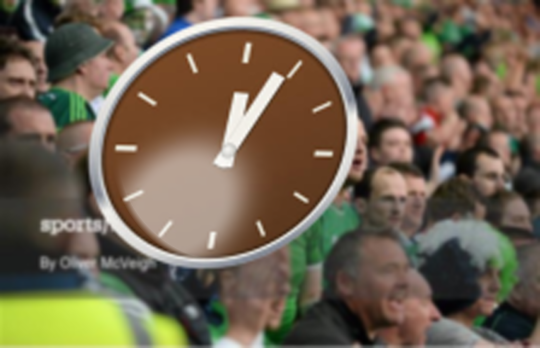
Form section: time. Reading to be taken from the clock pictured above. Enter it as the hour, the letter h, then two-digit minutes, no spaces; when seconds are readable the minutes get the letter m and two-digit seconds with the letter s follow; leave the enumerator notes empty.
12h04
